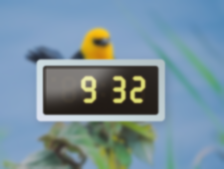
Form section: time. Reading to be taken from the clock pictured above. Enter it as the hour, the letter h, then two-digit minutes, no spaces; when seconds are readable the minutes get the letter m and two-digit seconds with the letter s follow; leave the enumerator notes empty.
9h32
